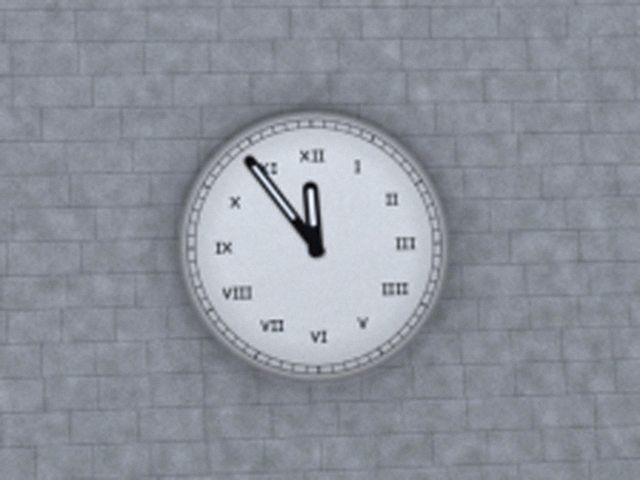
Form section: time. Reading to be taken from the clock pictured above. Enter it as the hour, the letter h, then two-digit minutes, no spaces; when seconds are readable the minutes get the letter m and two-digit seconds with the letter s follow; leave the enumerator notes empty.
11h54
